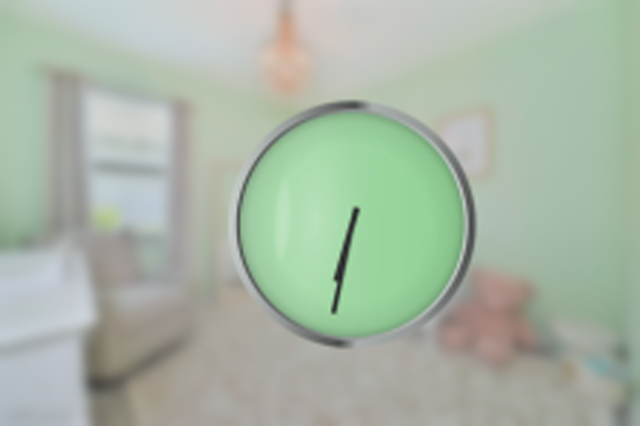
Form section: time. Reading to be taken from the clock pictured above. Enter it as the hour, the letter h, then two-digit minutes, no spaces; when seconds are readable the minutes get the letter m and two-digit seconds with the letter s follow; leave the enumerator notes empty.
6h32
